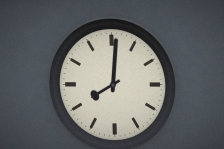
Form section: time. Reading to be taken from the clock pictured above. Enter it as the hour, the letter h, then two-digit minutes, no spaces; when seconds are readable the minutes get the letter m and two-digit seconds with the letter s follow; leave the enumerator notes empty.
8h01
